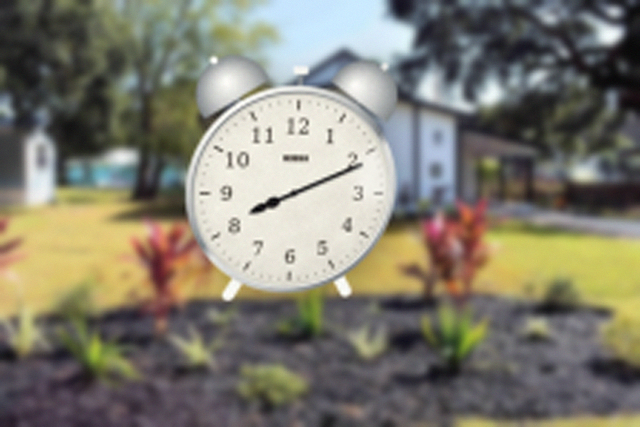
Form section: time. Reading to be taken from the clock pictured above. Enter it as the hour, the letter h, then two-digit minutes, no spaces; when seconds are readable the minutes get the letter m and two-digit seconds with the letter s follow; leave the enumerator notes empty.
8h11
